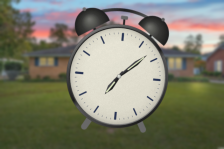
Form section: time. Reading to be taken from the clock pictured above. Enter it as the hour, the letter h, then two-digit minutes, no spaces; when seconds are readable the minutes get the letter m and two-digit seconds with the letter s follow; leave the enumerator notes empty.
7h08
